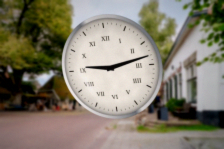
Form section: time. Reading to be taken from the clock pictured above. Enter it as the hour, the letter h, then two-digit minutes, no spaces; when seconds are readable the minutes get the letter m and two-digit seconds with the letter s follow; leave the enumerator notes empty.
9h13
